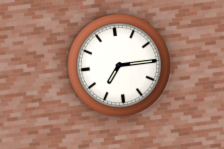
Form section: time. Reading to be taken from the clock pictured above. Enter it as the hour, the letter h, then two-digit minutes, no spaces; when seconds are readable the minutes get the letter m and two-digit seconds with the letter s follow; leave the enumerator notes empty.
7h15
